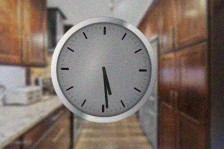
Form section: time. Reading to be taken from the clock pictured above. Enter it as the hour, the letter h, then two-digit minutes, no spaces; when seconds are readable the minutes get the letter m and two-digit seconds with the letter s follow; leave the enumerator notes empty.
5h29
